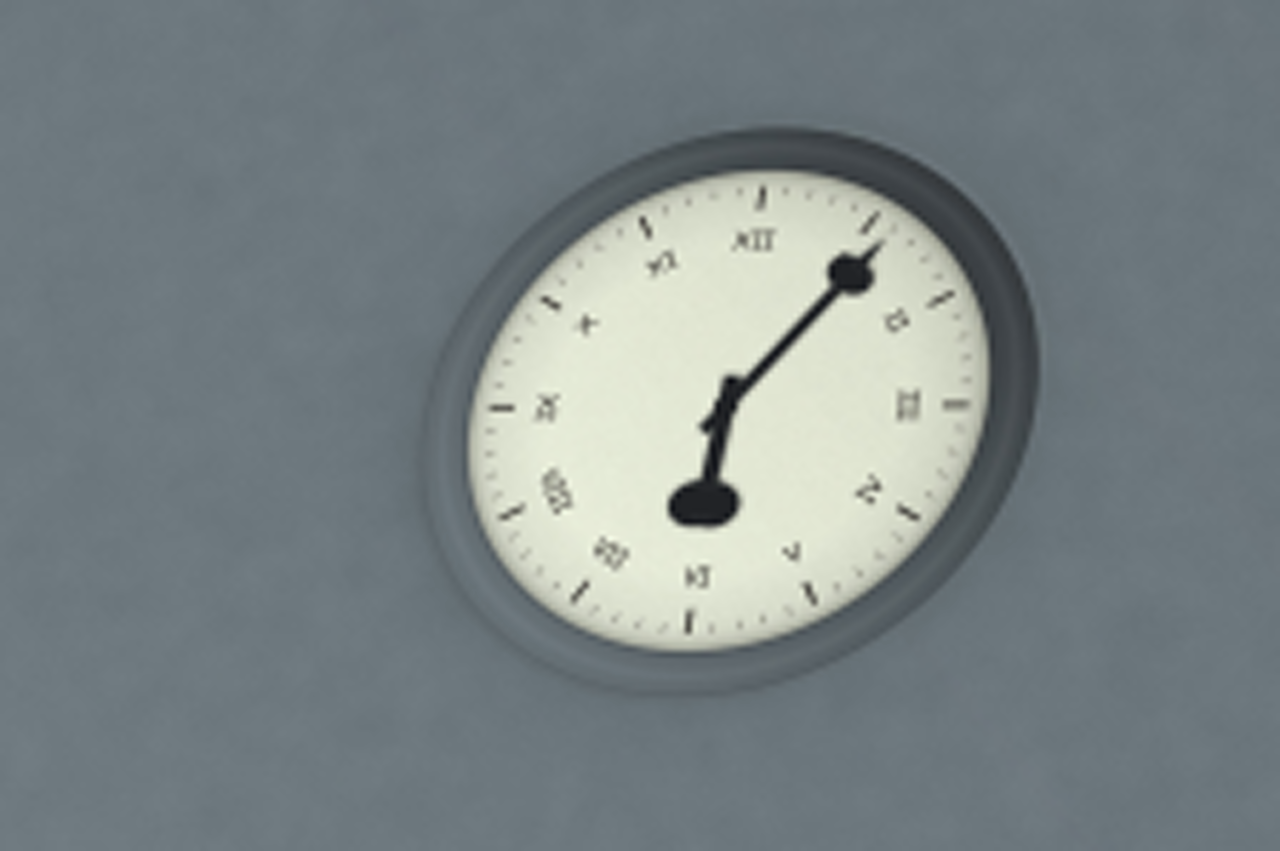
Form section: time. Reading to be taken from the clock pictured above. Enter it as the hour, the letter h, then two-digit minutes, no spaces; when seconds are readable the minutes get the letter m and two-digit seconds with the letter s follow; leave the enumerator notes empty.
6h06
